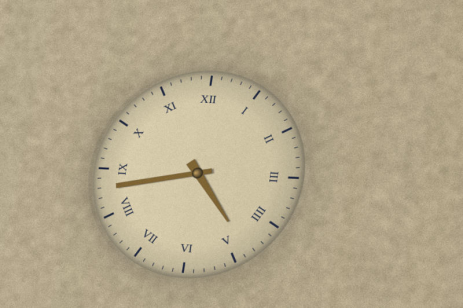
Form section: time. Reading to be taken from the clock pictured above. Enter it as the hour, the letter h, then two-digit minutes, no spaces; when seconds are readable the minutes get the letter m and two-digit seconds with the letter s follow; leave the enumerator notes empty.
4h43
